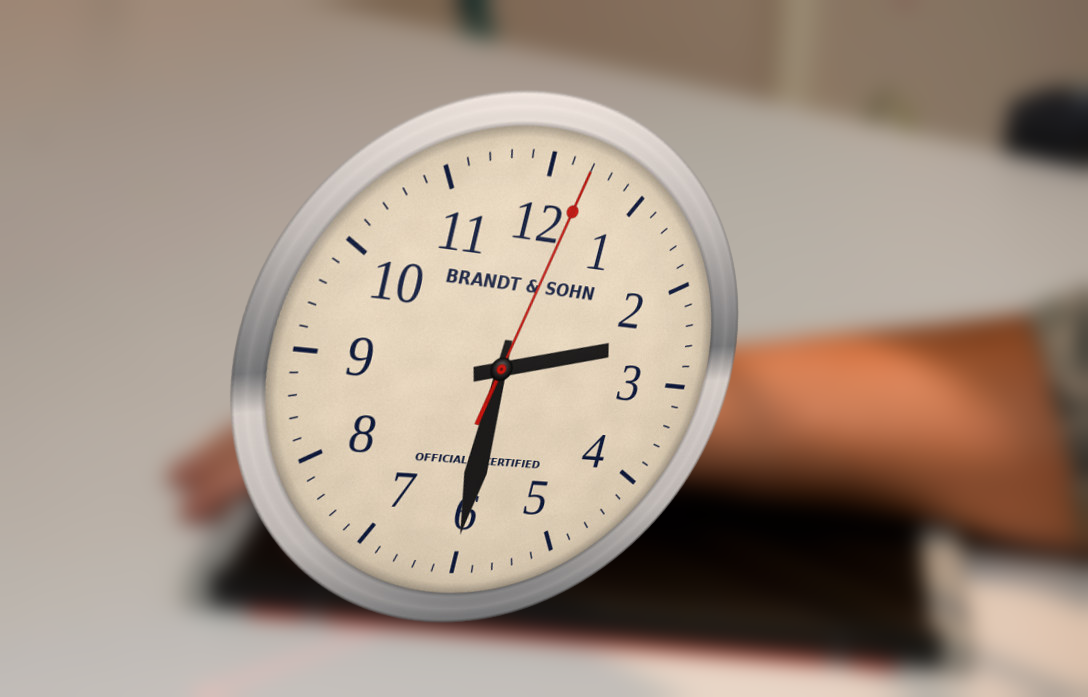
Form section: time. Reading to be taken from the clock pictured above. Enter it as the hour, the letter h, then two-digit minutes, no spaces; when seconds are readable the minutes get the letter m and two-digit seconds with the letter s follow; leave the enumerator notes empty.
2h30m02s
